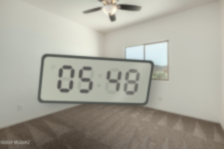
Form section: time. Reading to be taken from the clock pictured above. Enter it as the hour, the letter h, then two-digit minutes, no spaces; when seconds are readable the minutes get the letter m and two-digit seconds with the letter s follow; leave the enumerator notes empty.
5h48
